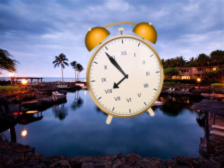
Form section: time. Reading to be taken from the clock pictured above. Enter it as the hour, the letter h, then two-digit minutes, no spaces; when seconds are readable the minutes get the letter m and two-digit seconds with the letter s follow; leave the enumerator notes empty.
7h54
